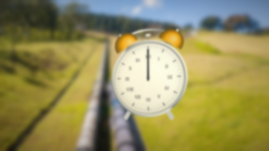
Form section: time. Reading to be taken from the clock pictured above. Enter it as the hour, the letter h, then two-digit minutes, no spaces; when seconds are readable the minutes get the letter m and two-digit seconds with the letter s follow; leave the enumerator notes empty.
12h00
